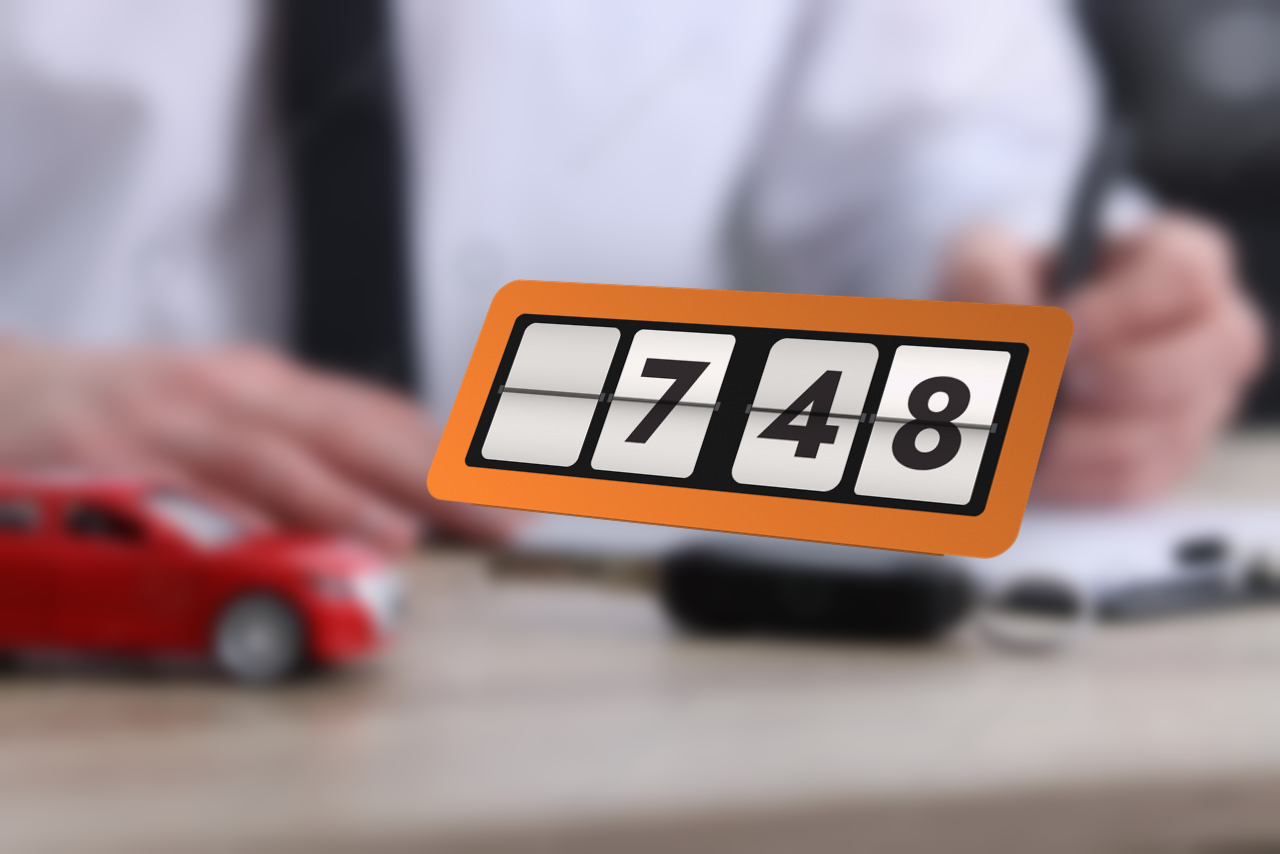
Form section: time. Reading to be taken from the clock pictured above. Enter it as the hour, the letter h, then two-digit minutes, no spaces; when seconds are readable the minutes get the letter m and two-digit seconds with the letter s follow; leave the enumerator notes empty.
7h48
